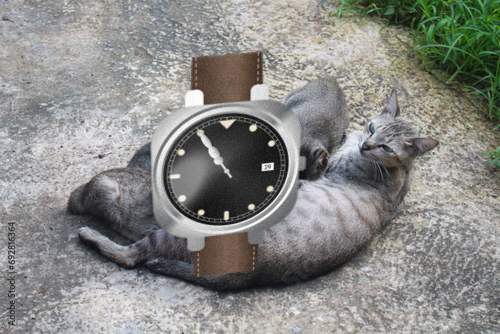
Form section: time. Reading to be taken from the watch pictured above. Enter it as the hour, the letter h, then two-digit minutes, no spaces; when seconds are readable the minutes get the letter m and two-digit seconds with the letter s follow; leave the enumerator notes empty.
10h55
